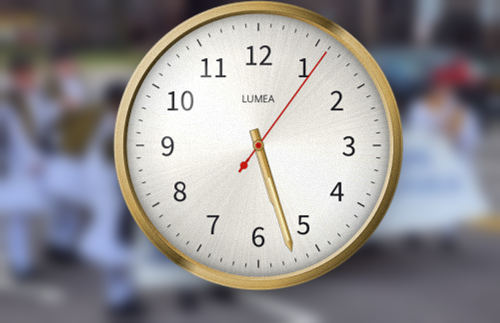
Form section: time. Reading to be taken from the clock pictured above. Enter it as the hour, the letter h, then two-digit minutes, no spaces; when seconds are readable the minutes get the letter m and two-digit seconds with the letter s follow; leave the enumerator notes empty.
5h27m06s
